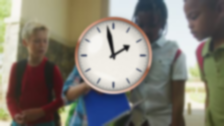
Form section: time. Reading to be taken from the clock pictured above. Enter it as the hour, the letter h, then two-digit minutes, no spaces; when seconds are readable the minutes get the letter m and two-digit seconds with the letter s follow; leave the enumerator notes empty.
1h58
